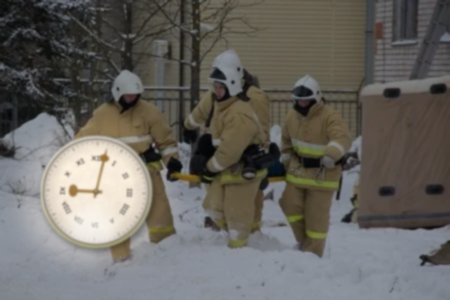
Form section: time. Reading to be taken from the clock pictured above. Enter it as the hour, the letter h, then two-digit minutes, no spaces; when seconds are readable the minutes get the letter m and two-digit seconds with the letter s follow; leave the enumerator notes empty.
9h02
